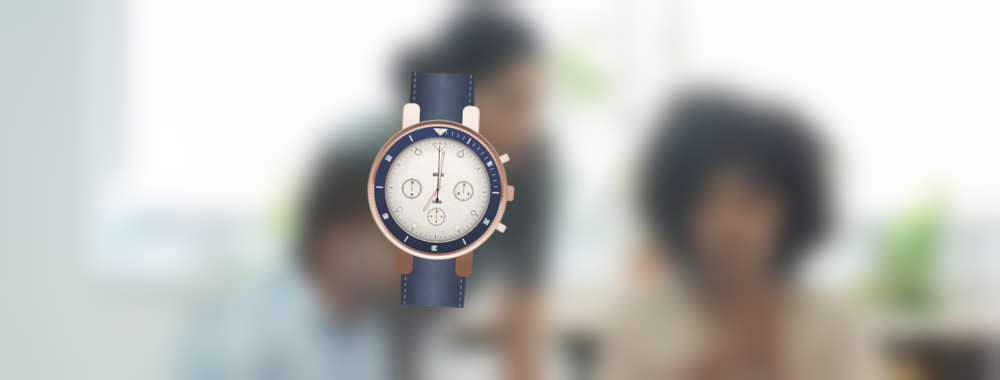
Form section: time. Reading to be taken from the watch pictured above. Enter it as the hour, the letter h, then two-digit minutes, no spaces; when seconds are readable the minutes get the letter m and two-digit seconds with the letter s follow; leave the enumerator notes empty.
7h01
